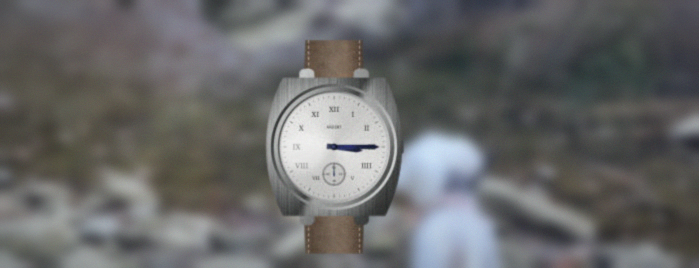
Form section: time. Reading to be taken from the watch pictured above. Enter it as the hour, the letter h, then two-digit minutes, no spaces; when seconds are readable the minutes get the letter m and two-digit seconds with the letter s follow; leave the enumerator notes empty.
3h15
